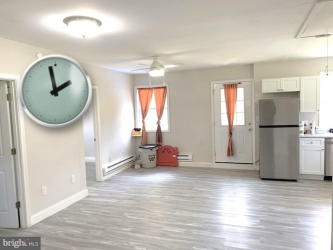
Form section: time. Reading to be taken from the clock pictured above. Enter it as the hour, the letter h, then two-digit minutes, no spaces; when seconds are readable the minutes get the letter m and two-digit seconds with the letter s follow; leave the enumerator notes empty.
1h58
